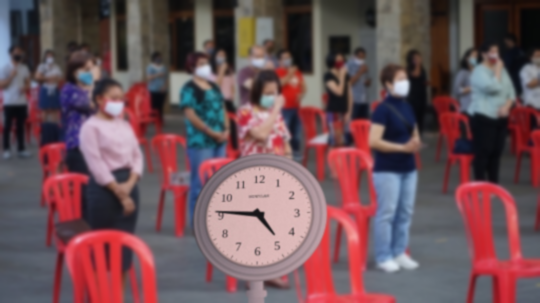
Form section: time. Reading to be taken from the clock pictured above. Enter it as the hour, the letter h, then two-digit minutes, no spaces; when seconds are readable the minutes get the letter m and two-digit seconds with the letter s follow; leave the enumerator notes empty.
4h46
